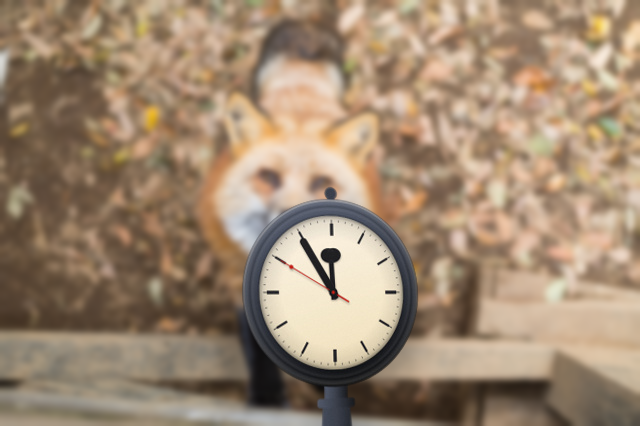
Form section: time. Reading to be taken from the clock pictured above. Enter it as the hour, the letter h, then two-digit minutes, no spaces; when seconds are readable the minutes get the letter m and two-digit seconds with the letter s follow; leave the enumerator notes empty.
11h54m50s
